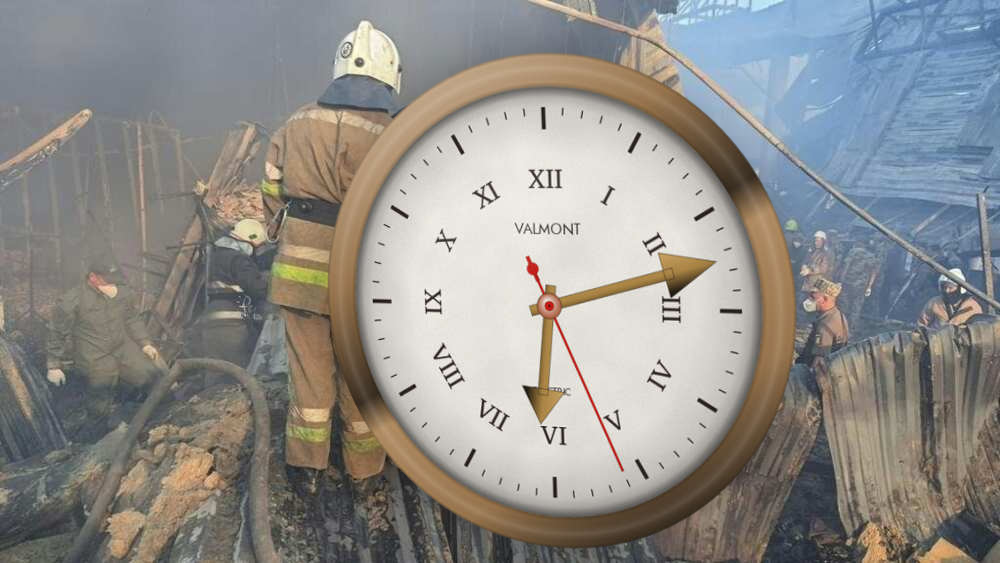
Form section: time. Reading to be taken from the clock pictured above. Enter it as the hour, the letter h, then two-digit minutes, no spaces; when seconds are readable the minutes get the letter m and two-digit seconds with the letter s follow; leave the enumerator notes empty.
6h12m26s
